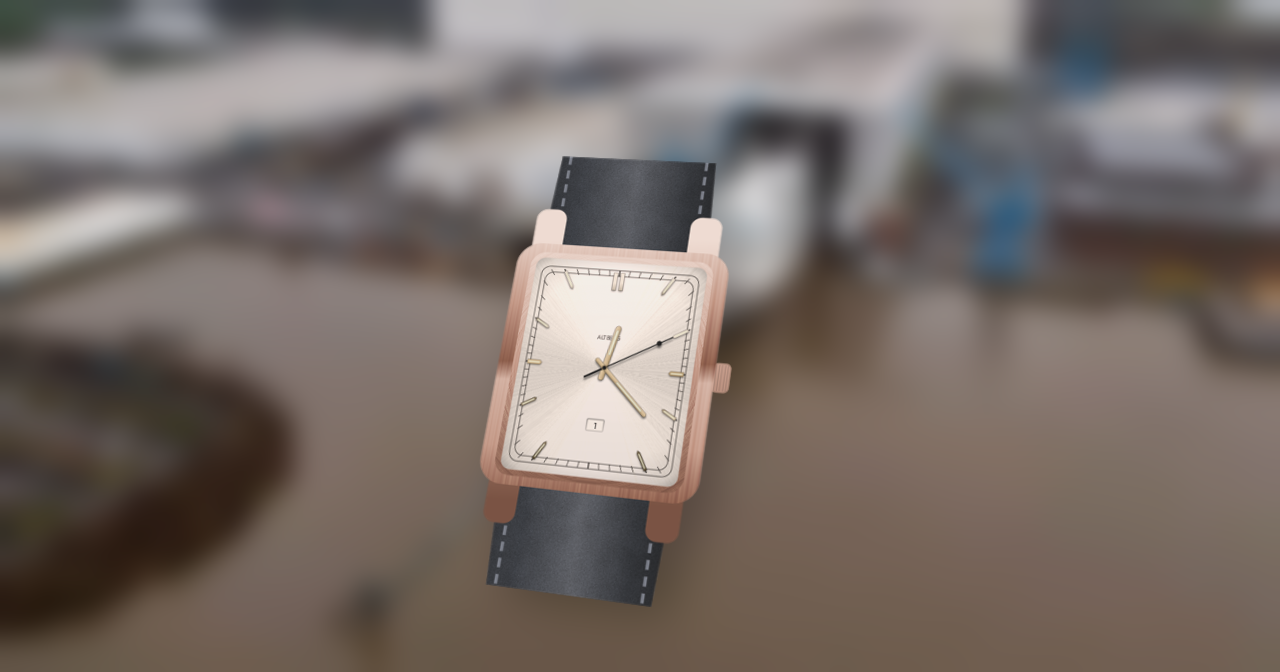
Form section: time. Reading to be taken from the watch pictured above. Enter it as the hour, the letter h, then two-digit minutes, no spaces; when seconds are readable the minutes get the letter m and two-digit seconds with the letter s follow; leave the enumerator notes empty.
12h22m10s
